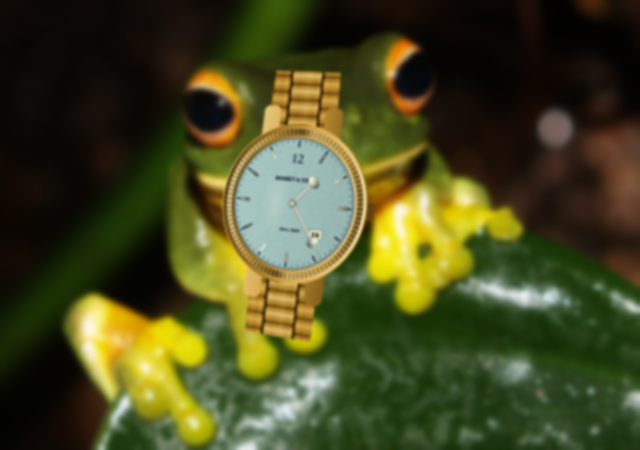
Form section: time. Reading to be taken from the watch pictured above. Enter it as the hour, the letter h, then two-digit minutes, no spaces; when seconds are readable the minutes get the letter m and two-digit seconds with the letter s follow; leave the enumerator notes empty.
1h24
